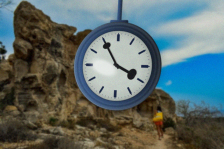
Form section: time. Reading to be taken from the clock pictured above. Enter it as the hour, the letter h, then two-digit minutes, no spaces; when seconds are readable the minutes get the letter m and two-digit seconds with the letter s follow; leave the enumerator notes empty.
3h55
